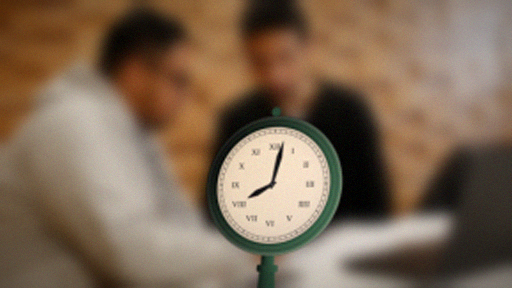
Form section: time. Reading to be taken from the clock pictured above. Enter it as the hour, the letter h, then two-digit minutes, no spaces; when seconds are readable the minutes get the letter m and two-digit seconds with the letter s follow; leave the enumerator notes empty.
8h02
